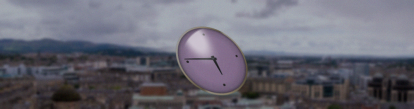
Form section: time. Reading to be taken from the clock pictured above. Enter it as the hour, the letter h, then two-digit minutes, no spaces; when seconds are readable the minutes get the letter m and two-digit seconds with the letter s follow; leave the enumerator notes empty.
5h46
